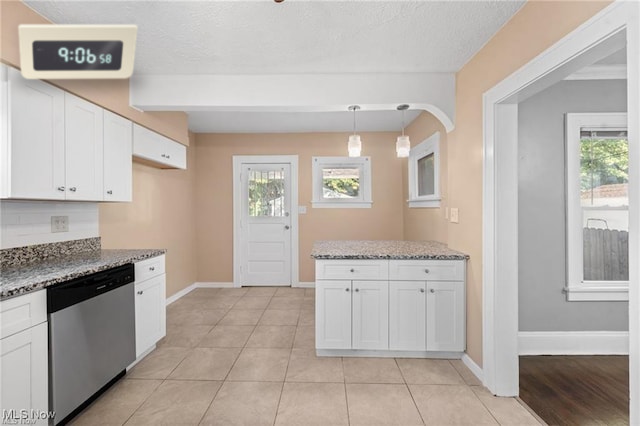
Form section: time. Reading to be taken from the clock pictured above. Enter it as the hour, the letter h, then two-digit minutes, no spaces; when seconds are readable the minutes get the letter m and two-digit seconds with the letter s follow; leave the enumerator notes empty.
9h06
